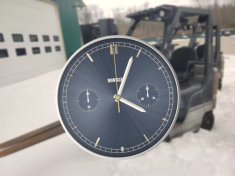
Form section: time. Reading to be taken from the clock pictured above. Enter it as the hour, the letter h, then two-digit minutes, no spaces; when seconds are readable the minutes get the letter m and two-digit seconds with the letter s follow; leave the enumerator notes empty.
4h04
